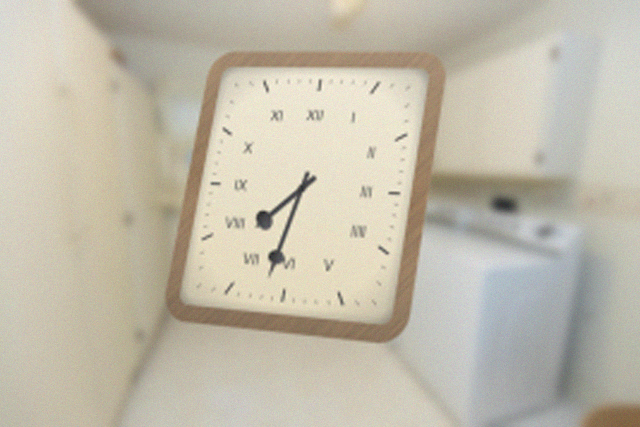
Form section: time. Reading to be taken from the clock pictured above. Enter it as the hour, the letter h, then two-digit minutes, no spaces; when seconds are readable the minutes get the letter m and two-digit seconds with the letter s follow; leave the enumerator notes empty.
7h32
